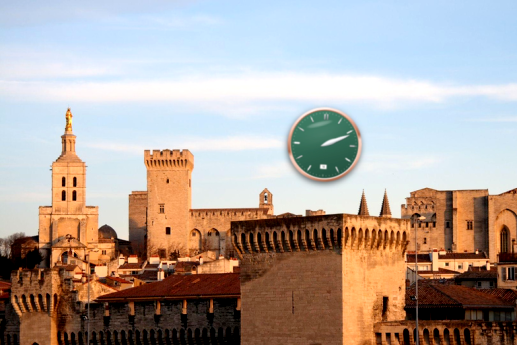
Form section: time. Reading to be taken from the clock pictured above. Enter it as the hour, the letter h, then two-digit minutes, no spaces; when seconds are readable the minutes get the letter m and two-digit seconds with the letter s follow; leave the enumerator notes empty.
2h11
